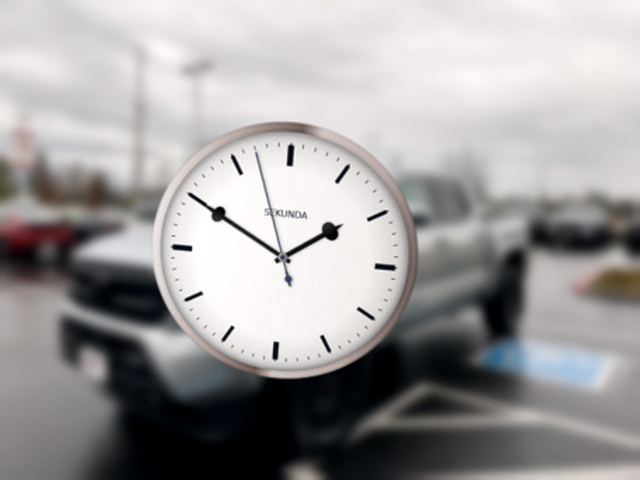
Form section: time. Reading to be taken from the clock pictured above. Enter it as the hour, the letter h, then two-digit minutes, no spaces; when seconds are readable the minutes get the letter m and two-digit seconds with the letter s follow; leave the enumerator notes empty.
1h49m57s
